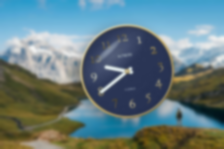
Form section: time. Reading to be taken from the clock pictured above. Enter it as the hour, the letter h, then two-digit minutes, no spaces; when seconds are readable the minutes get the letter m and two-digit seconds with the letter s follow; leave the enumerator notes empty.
9h40
